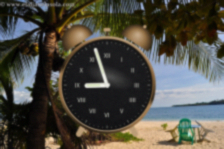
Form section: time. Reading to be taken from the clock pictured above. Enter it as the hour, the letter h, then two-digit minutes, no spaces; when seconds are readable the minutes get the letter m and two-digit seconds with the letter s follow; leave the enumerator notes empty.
8h57
